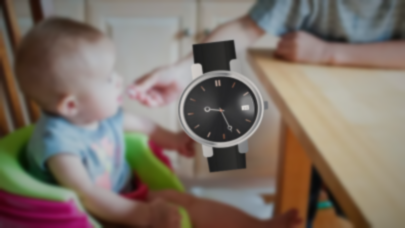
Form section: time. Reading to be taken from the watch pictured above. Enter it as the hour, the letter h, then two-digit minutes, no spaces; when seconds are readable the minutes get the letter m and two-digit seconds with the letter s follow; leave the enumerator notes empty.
9h27
